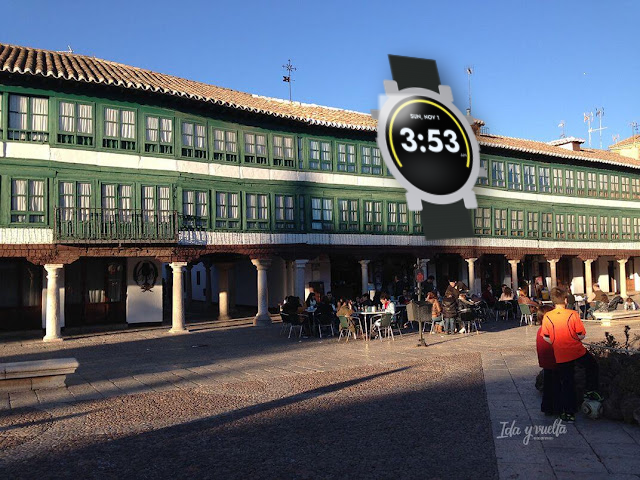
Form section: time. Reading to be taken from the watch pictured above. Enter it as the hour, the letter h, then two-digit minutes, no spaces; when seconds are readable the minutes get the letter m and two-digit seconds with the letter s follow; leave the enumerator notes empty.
3h53
